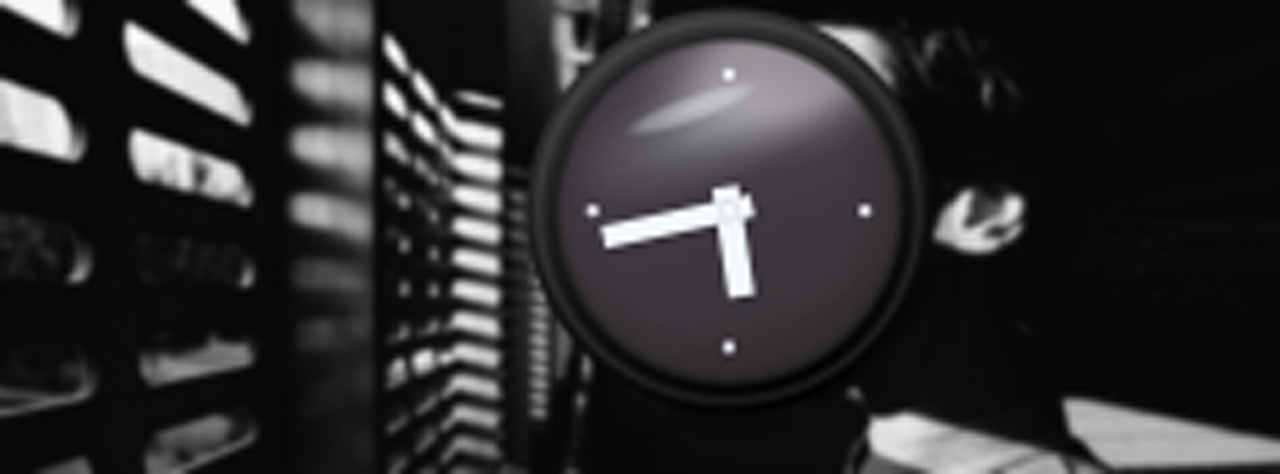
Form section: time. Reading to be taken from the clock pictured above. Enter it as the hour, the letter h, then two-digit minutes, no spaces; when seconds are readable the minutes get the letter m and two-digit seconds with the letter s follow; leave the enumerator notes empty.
5h43
